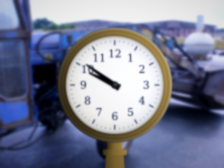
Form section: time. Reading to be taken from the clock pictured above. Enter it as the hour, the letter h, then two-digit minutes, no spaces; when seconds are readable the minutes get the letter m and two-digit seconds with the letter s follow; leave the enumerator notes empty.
9h51
